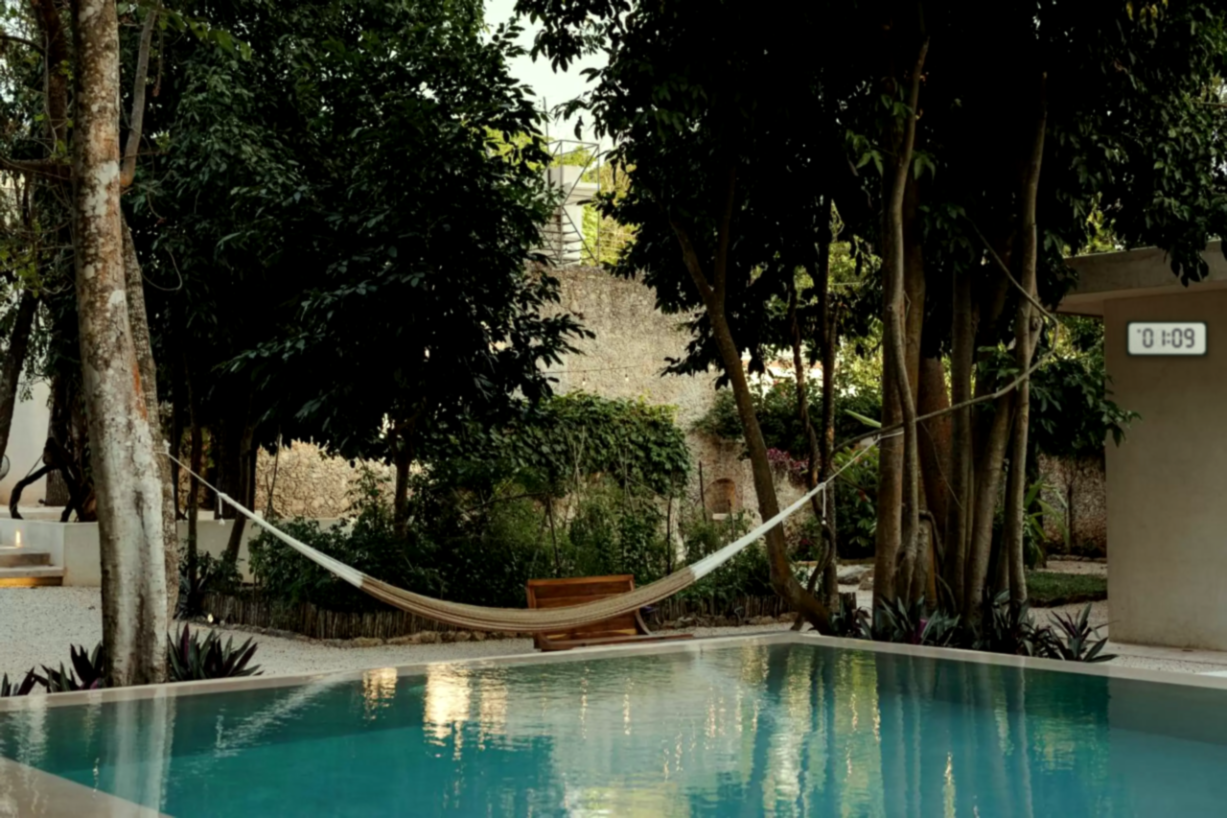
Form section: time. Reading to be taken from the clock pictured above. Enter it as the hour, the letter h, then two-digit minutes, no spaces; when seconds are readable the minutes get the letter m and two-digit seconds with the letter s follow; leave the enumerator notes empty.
1h09
